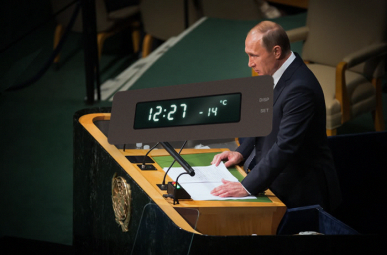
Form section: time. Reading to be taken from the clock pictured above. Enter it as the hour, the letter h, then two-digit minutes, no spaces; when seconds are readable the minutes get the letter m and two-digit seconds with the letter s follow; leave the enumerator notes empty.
12h27
